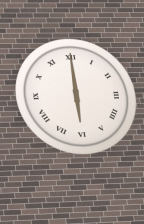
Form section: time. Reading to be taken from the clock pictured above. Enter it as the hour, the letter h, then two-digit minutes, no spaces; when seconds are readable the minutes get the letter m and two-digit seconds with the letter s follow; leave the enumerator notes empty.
6h00
